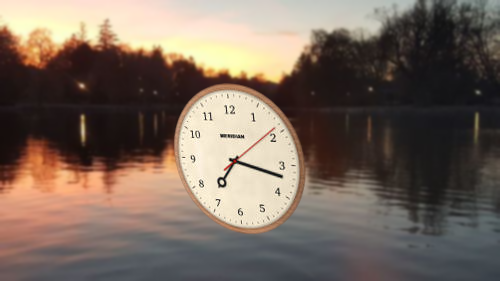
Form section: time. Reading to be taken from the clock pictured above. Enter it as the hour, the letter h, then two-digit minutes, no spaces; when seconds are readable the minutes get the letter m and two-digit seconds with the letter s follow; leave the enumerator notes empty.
7h17m09s
